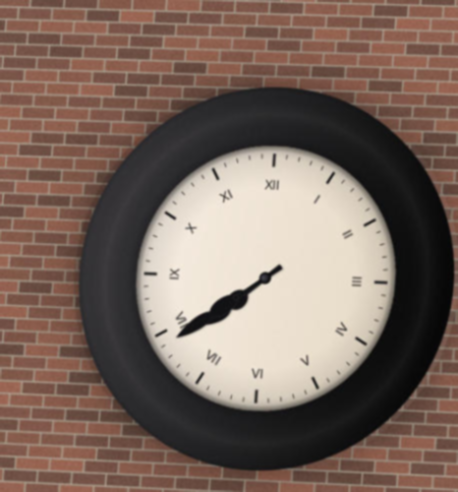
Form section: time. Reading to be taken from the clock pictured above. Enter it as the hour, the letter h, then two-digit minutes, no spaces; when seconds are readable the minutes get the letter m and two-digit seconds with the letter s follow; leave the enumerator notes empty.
7h39
